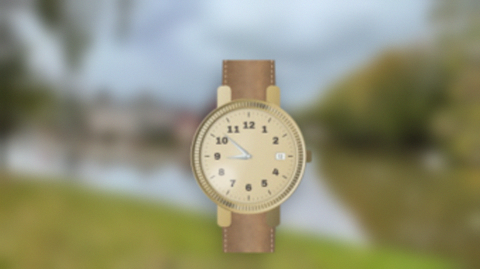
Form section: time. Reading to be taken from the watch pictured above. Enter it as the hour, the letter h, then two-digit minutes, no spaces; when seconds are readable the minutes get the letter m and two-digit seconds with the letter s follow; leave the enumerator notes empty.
8h52
